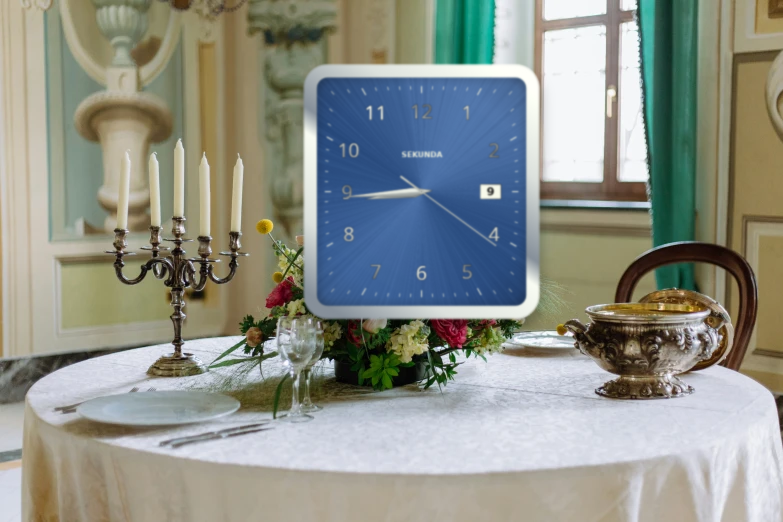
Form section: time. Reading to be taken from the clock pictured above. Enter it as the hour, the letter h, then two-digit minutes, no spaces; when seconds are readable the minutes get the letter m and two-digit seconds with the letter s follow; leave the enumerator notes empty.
8h44m21s
